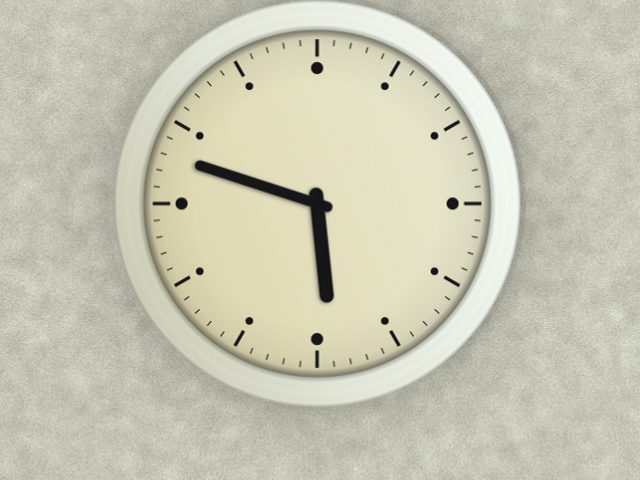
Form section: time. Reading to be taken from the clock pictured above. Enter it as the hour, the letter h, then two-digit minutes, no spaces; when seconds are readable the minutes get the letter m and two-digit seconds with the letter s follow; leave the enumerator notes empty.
5h48
